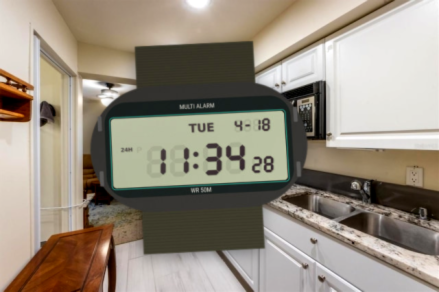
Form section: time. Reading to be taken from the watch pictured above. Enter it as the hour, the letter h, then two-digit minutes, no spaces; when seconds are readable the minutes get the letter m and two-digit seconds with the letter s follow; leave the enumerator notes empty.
11h34m28s
